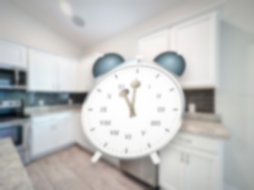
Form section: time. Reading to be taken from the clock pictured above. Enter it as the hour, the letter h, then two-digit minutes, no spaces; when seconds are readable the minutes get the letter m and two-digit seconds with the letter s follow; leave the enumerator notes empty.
11h00
